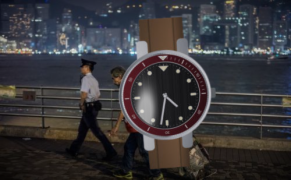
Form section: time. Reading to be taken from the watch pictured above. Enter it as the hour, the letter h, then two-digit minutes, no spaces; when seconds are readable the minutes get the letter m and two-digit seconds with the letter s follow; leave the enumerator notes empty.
4h32
